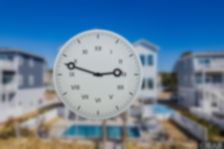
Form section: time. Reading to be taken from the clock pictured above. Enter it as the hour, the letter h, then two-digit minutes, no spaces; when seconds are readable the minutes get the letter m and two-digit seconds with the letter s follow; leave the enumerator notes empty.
2h48
